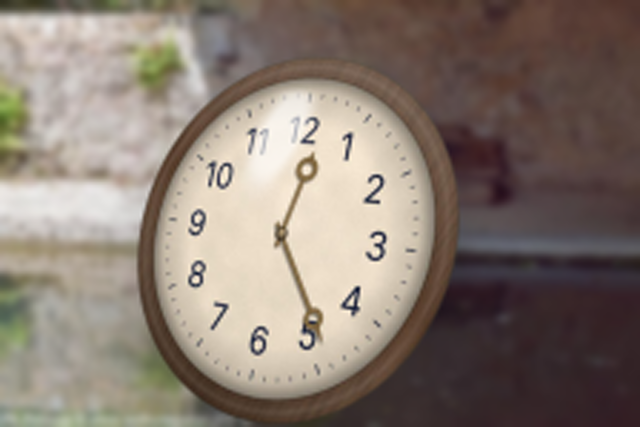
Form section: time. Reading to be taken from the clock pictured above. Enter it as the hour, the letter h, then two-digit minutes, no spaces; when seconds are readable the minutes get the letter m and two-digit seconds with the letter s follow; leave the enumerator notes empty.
12h24
